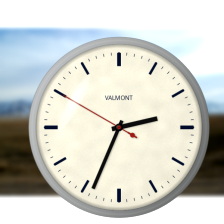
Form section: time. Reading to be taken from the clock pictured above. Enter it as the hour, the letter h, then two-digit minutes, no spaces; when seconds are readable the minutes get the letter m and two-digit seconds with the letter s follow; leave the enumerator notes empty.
2h33m50s
